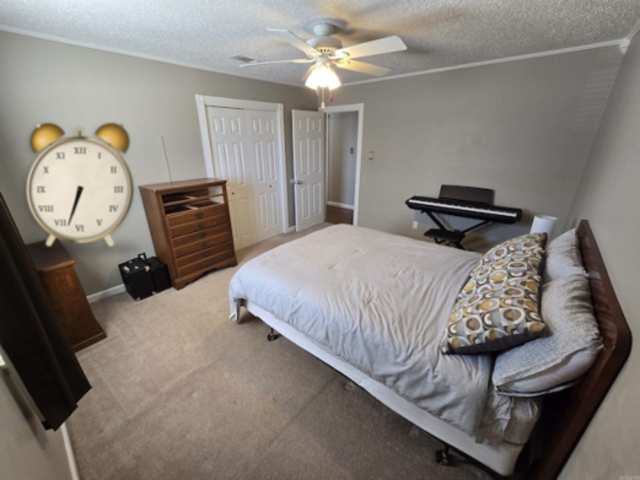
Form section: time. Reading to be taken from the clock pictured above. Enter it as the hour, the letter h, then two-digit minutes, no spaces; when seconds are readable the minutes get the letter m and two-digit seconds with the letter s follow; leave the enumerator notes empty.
6h33
